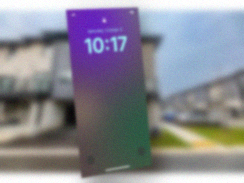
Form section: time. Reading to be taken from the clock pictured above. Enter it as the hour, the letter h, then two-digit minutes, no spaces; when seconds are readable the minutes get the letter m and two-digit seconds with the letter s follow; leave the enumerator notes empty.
10h17
